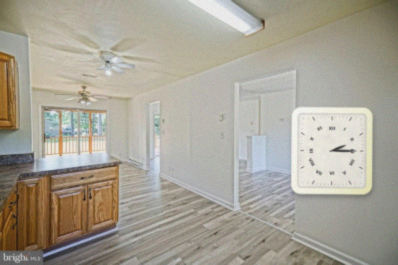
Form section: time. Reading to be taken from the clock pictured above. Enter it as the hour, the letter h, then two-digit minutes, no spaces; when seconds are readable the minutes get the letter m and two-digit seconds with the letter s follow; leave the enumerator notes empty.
2h15
